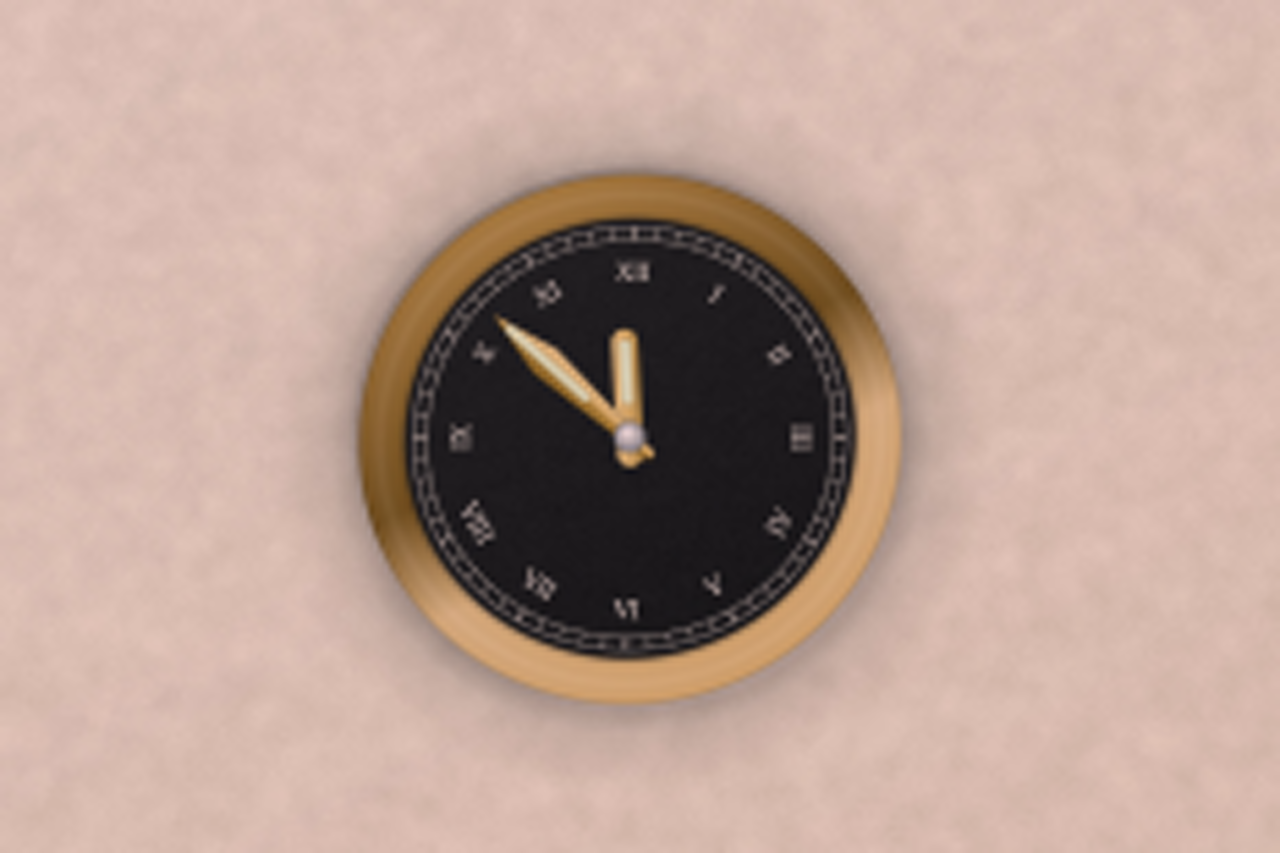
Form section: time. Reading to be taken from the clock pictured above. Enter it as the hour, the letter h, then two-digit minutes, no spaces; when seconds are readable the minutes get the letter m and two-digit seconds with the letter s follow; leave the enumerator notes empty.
11h52
